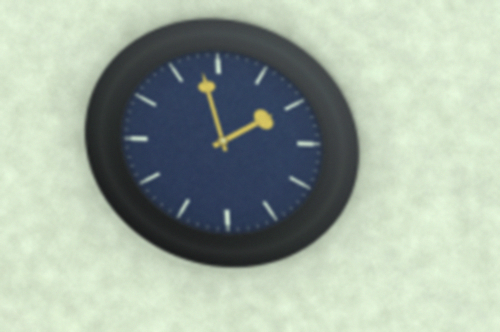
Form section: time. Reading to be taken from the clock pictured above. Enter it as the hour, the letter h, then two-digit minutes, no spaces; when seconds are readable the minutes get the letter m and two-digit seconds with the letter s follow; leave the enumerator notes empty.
1h58
